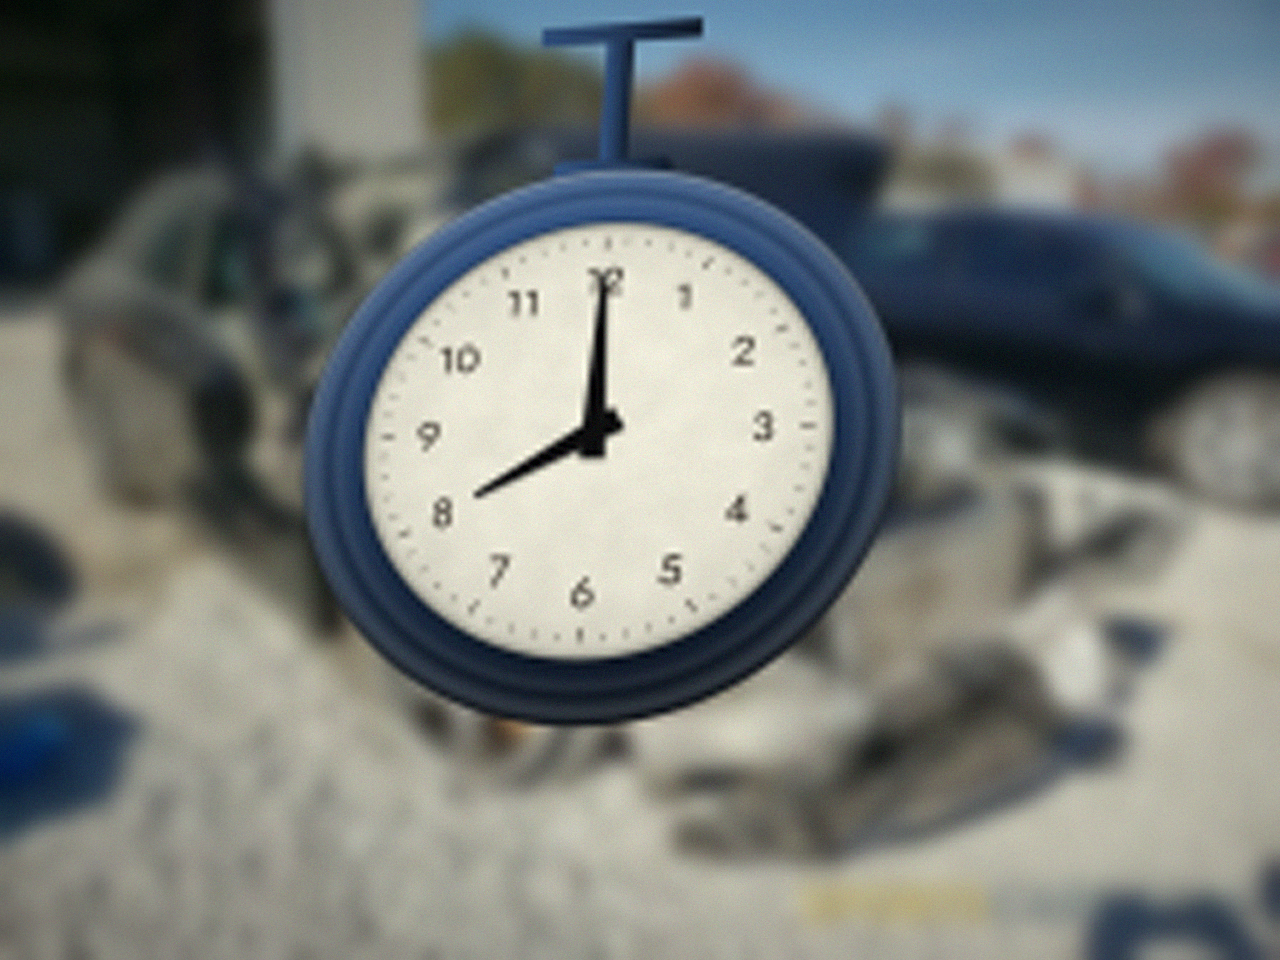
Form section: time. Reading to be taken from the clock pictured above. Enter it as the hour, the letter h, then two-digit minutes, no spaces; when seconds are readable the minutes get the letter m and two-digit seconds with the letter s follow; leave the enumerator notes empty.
8h00
